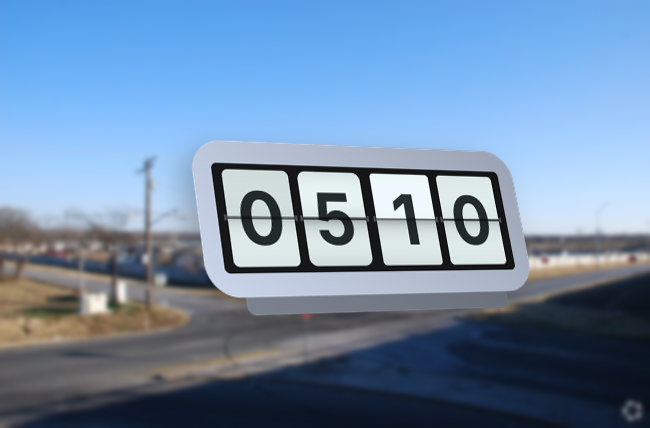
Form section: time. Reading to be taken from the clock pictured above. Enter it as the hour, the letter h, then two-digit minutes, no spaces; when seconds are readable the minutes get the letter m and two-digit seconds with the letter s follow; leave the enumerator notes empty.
5h10
